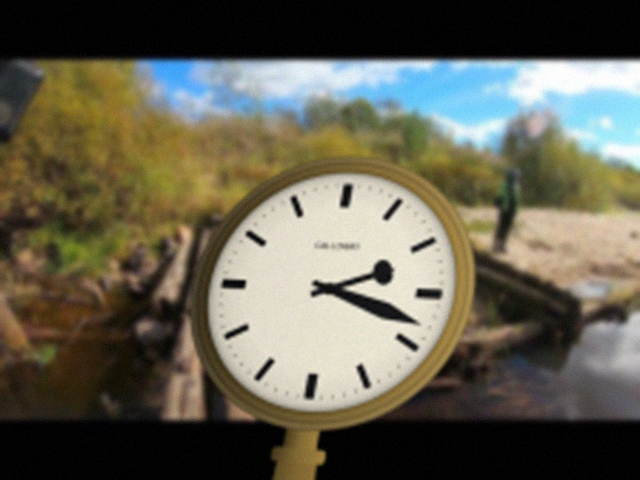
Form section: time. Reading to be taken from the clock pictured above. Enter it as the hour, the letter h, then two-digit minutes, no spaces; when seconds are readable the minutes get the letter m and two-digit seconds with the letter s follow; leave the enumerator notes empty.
2h18
